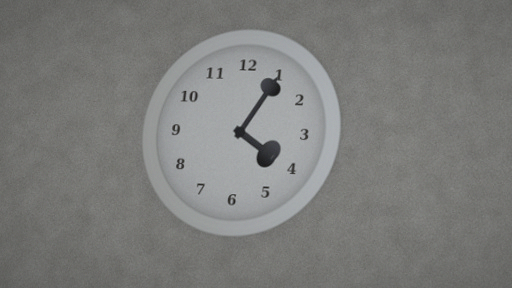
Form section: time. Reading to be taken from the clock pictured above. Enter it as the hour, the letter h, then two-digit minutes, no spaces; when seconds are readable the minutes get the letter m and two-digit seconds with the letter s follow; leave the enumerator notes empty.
4h05
